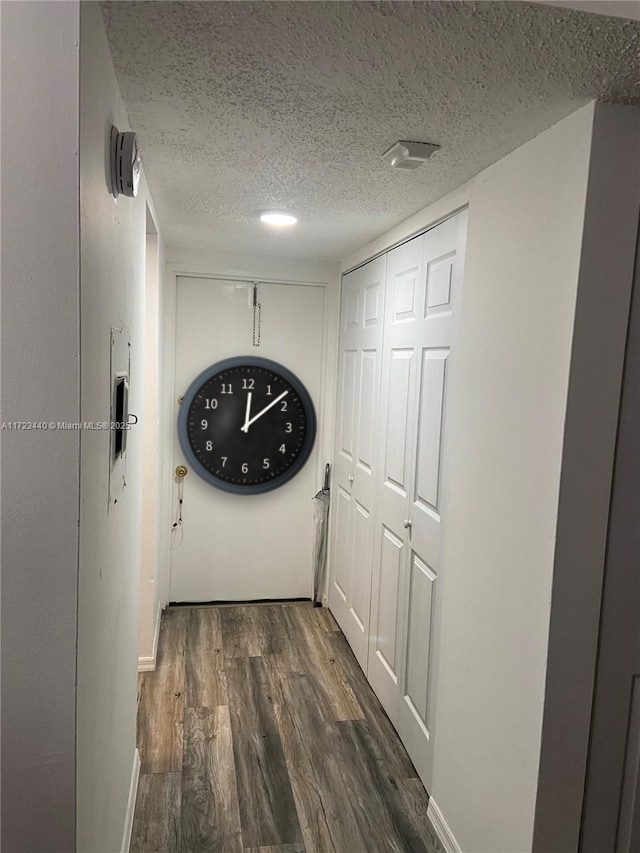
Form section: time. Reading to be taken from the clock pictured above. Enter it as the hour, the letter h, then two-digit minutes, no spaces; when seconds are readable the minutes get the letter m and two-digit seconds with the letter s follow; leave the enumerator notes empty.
12h08
